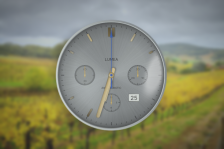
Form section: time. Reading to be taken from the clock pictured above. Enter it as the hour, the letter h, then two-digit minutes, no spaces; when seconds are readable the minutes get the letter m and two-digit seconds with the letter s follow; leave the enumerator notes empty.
6h33
